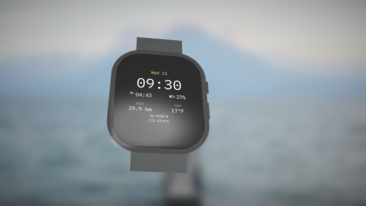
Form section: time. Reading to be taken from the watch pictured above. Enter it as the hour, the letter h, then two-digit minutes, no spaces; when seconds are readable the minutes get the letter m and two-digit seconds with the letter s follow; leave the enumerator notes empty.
9h30
